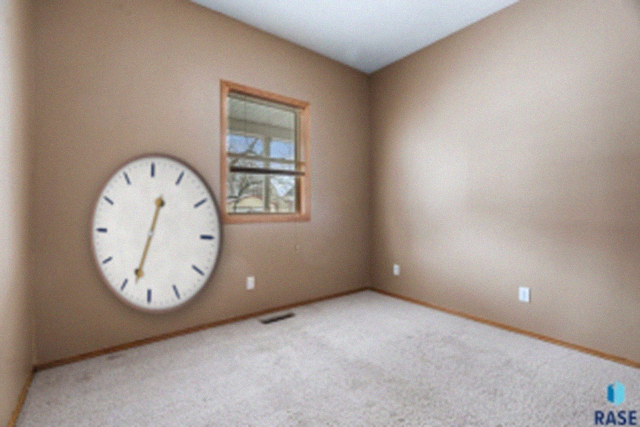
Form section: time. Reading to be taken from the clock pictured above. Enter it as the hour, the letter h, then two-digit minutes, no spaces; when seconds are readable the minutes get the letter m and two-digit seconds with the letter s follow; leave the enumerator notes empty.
12h33
